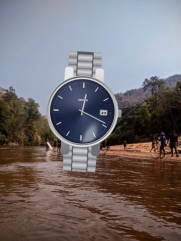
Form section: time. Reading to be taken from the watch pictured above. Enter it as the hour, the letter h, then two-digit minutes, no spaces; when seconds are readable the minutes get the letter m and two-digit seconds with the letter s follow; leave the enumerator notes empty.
12h19
